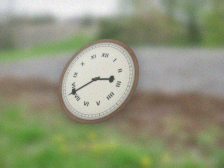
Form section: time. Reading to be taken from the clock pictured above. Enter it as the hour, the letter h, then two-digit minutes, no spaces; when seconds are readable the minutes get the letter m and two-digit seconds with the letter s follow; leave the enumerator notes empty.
2h38
